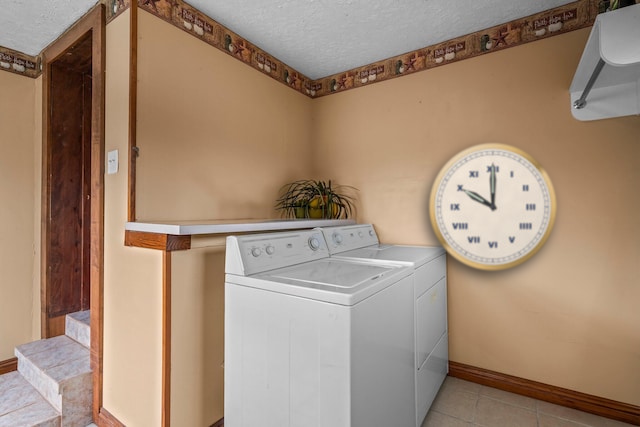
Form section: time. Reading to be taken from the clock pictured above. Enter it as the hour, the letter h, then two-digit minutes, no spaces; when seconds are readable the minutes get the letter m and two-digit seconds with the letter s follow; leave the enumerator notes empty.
10h00
